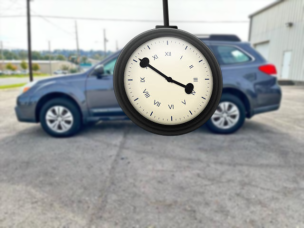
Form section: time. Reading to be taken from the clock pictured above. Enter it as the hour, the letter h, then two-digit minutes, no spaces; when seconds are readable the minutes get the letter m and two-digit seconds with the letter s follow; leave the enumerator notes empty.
3h51
